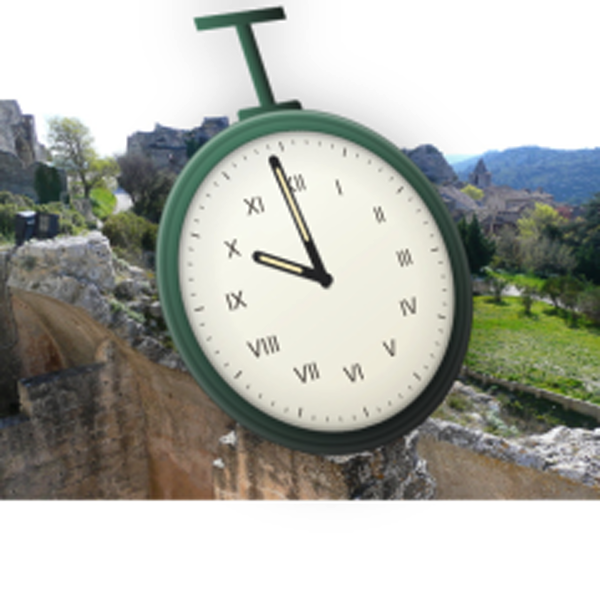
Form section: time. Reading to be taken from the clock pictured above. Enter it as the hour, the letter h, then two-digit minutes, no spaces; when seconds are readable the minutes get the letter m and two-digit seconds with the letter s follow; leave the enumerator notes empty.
9h59
